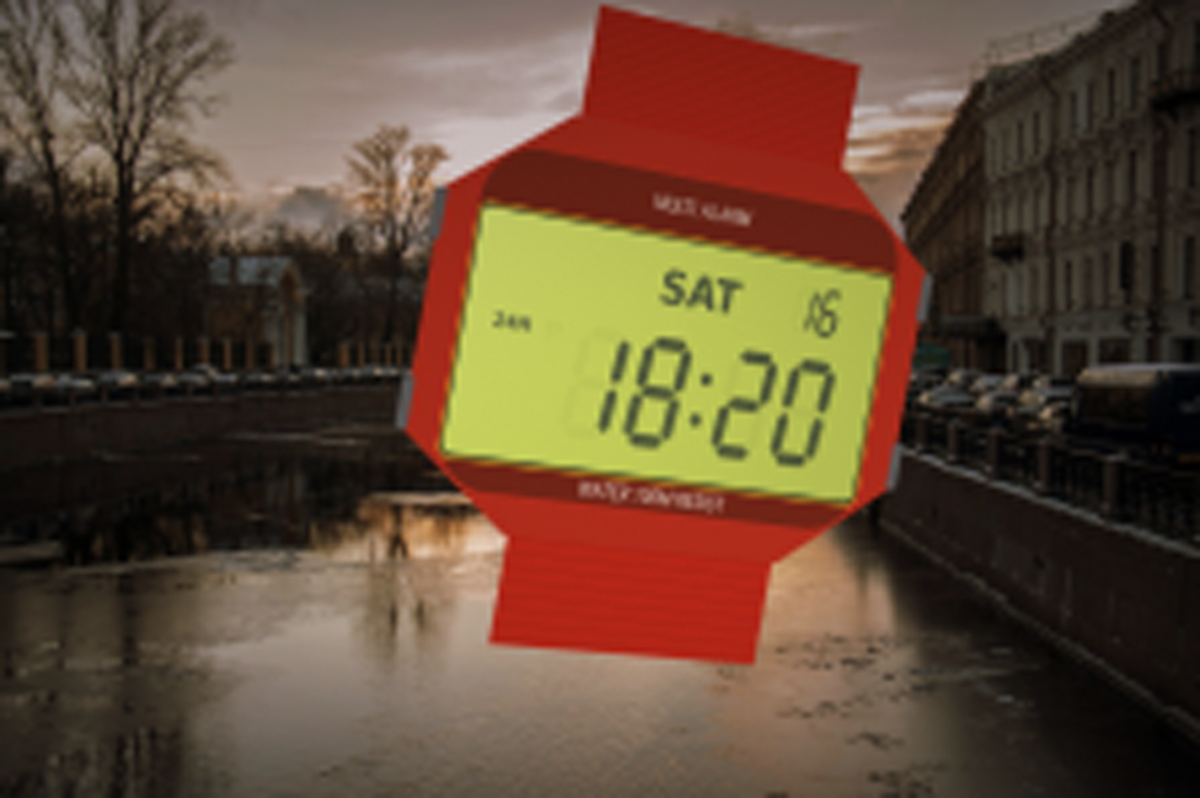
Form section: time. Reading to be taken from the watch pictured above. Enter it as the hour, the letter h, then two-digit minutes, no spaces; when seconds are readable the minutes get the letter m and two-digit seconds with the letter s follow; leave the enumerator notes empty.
18h20
